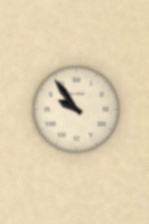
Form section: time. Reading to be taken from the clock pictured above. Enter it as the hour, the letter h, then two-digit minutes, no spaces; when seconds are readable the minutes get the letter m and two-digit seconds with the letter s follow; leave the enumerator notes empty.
9h54
